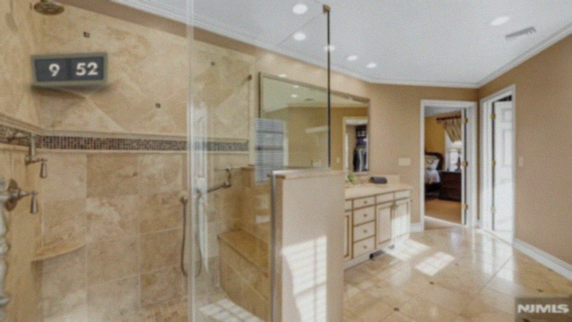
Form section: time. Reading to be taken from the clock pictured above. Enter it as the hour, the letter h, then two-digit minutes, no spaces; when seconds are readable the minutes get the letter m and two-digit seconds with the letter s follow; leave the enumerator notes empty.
9h52
